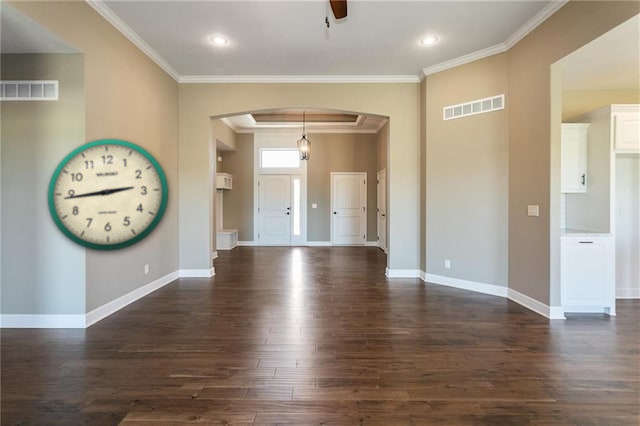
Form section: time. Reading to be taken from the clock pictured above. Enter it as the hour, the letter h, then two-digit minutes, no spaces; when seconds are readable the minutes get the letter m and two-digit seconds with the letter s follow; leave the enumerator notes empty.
2h44
